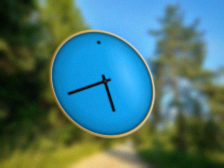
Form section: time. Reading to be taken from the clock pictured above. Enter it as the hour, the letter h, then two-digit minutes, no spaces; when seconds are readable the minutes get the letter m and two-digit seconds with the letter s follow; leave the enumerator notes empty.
5h42
